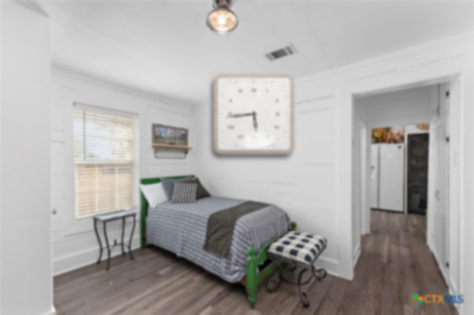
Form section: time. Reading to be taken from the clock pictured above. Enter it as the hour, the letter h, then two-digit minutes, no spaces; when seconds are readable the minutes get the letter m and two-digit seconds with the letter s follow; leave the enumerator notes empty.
5h44
